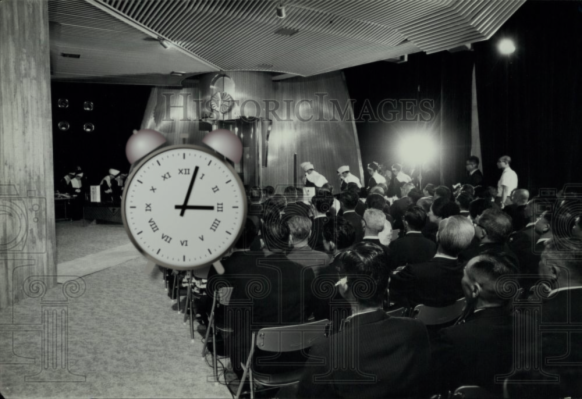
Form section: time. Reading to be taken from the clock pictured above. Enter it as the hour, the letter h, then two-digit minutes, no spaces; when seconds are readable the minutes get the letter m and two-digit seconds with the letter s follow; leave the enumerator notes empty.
3h03
